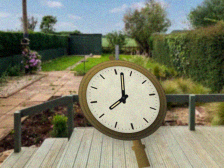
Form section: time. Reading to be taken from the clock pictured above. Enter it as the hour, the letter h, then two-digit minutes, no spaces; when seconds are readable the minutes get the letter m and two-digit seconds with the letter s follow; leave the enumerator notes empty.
8h02
